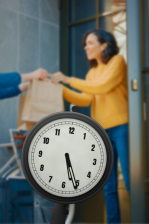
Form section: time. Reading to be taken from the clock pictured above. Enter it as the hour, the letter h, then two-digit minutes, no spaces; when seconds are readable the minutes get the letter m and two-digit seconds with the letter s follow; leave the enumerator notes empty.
5h26
